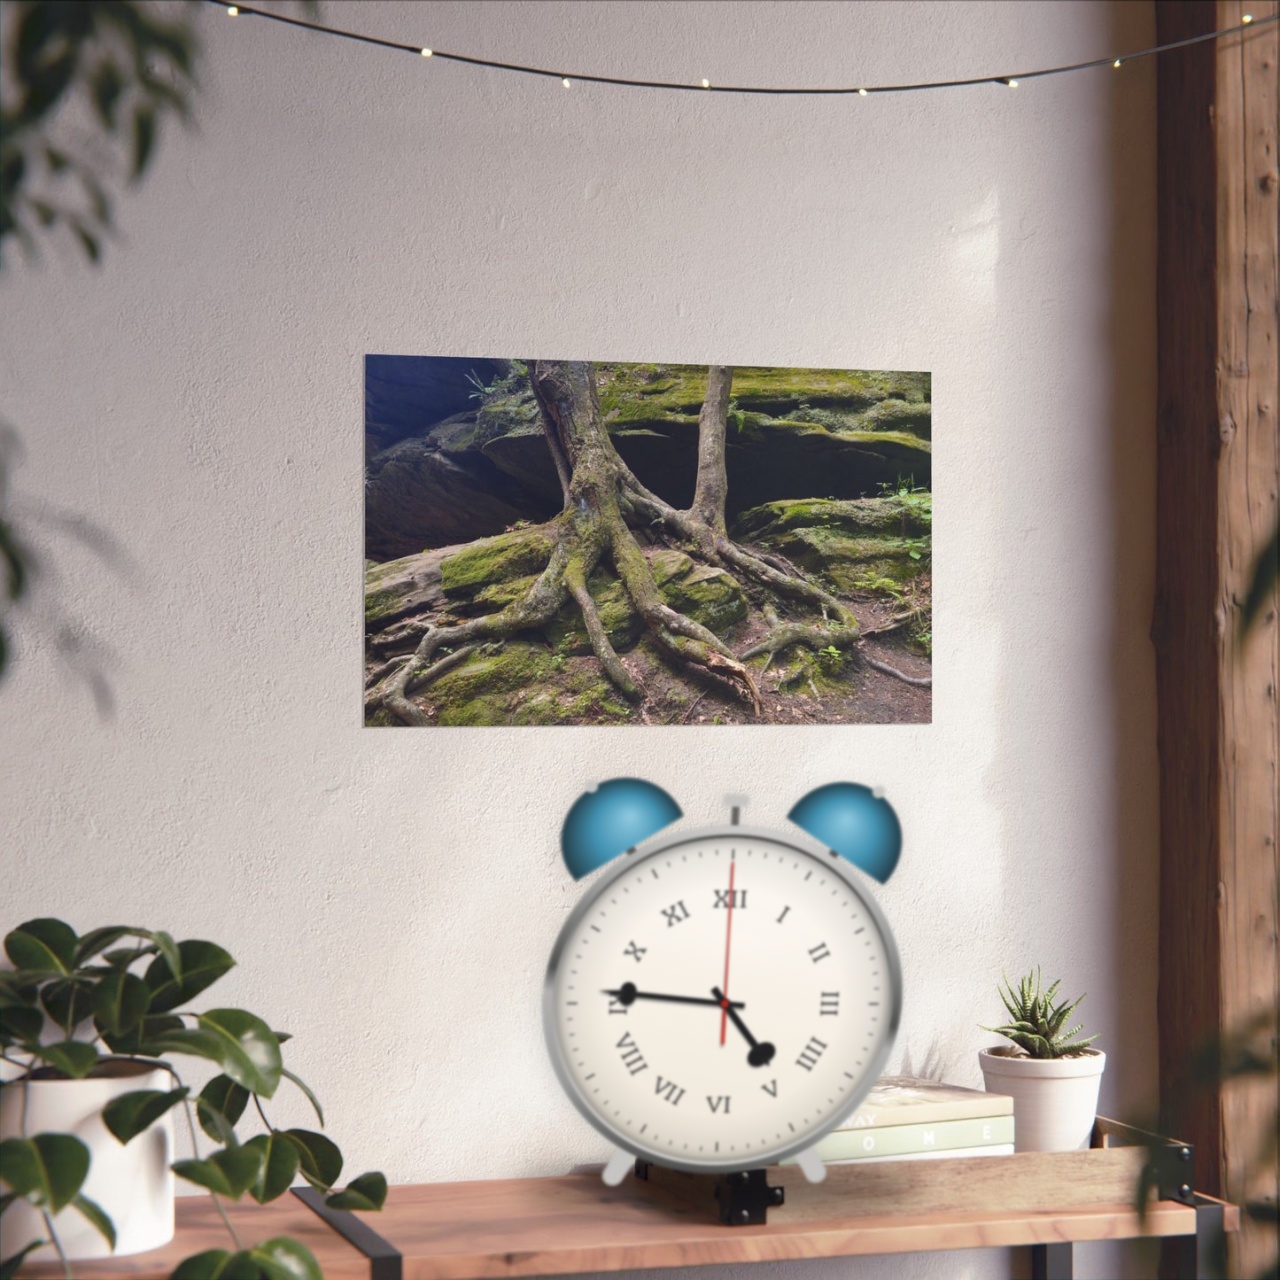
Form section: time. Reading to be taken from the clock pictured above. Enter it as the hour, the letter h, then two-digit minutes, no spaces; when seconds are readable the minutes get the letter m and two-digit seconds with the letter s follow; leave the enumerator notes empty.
4h46m00s
